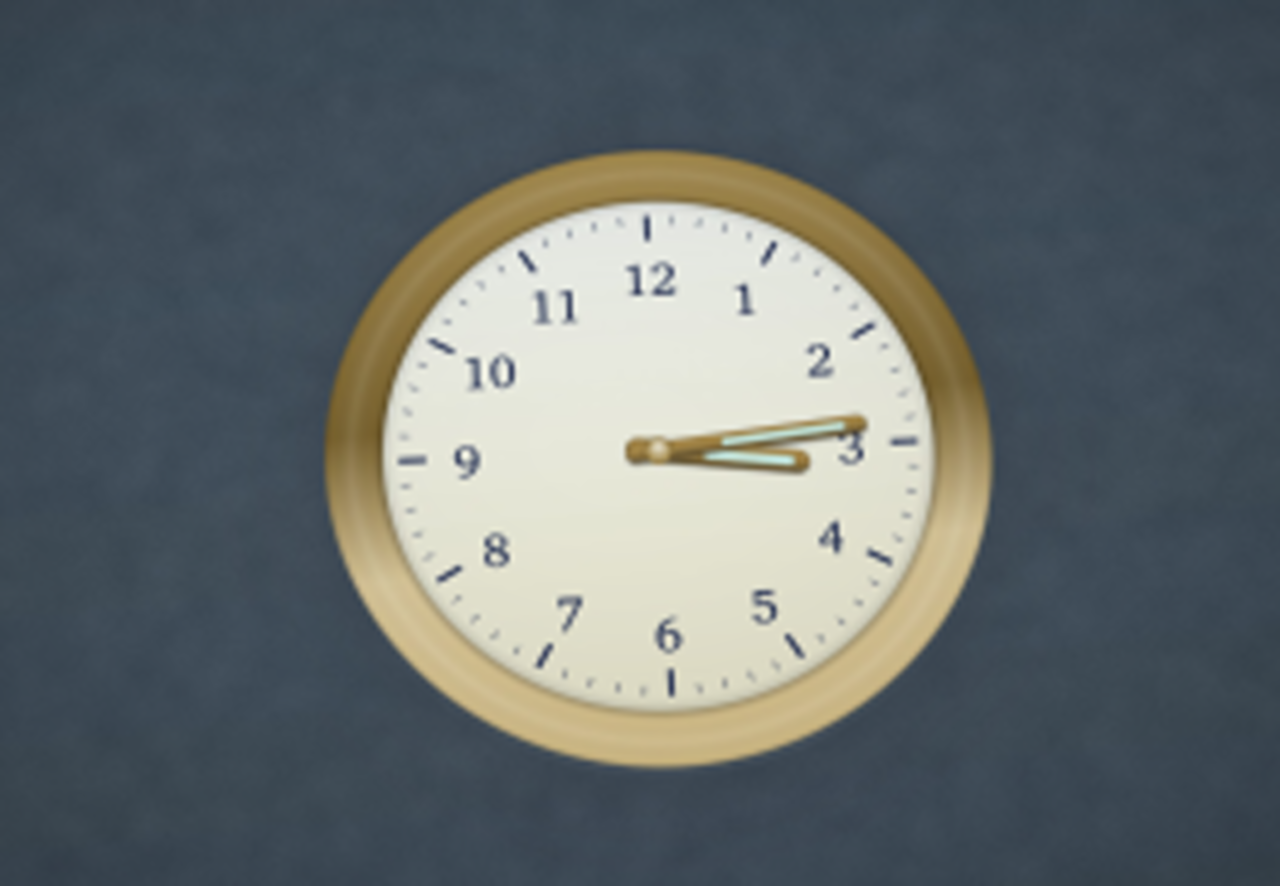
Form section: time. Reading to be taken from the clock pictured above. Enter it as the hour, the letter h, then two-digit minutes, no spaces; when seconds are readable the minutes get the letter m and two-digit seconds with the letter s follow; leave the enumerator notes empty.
3h14
